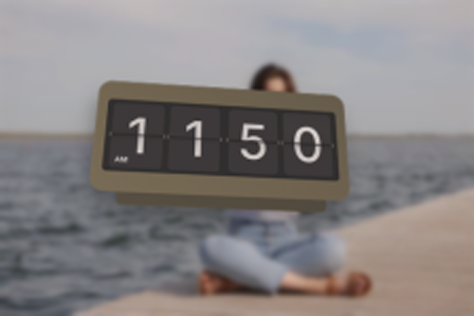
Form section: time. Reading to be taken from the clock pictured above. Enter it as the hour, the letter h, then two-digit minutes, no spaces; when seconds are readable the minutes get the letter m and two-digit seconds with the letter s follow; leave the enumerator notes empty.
11h50
